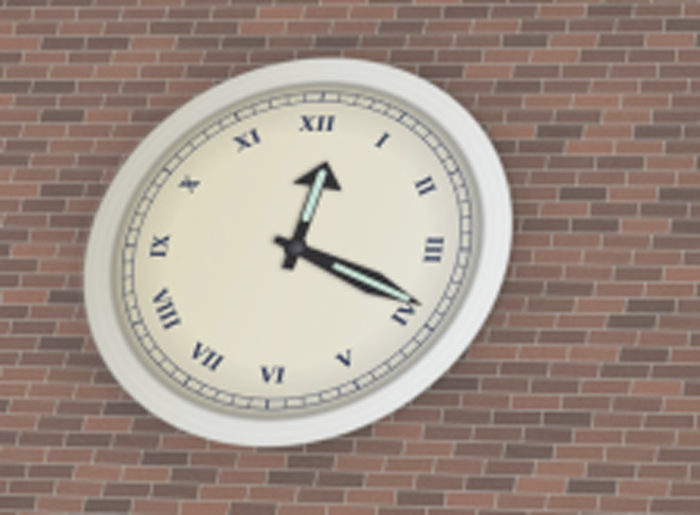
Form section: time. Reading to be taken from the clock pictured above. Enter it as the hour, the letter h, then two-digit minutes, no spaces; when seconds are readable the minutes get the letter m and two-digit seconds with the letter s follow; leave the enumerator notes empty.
12h19
